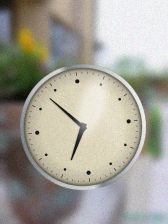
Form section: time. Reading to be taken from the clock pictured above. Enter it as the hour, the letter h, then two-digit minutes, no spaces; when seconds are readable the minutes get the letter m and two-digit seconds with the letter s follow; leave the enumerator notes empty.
6h53
